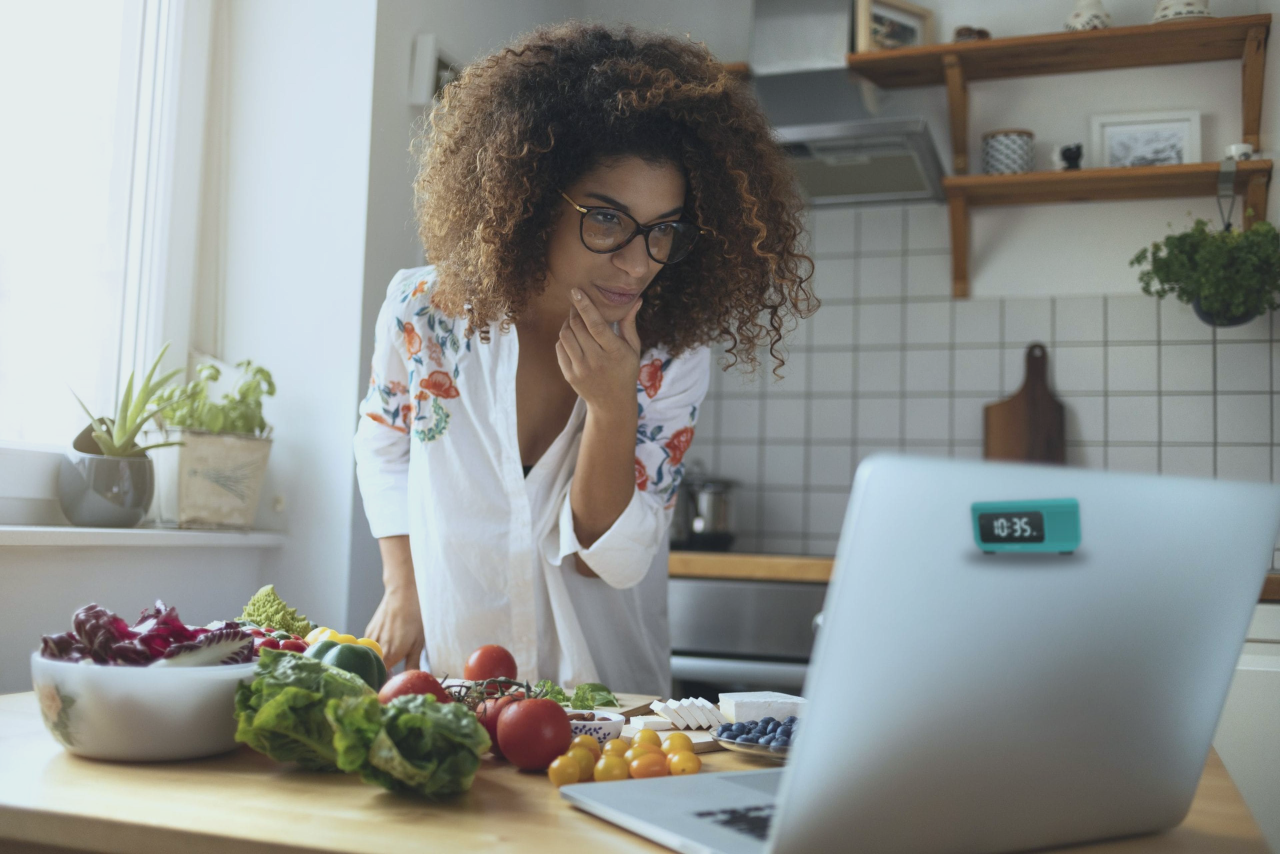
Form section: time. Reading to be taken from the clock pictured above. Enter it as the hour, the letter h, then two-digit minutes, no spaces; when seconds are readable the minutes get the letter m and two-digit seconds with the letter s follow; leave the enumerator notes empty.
10h35
